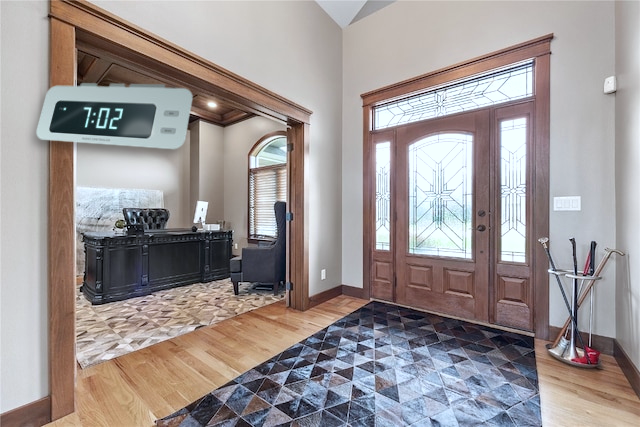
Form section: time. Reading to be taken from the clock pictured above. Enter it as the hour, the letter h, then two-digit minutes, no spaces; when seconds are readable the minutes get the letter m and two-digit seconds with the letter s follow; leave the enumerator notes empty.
7h02
